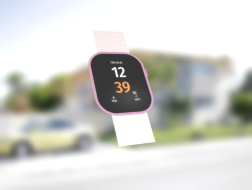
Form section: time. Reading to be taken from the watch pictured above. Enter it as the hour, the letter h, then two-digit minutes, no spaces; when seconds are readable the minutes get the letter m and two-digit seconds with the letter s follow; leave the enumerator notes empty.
12h39
